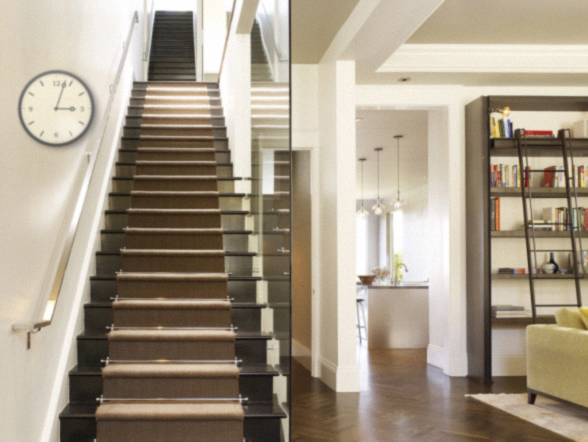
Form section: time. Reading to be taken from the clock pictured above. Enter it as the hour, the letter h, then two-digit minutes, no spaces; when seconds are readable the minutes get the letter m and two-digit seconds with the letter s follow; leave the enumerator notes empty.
3h03
